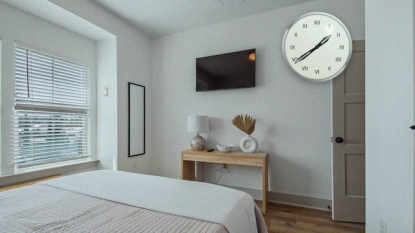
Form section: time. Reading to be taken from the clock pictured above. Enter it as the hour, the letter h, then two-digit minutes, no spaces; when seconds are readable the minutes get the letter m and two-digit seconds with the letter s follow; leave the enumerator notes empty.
1h39
